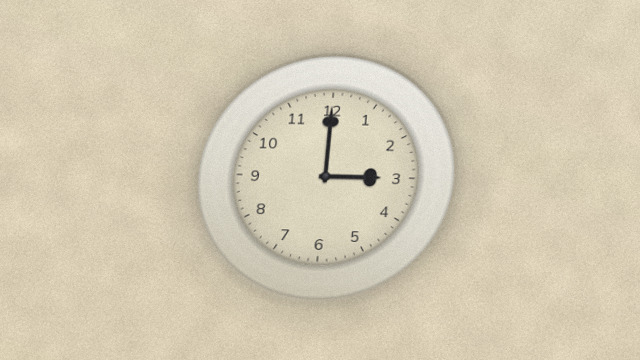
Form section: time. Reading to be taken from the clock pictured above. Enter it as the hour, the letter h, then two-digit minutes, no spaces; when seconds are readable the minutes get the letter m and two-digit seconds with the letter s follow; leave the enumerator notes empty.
3h00
